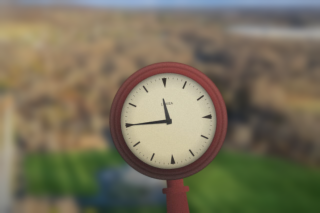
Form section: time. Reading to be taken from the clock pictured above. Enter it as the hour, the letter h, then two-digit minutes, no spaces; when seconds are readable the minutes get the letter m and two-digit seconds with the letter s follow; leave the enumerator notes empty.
11h45
